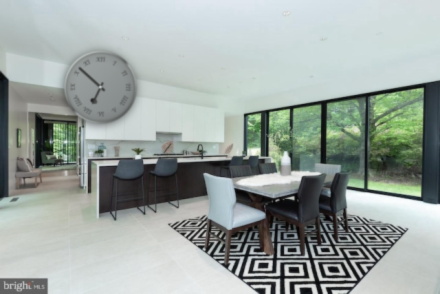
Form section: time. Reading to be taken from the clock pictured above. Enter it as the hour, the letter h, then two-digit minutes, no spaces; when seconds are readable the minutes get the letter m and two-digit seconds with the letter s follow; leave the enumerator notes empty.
6h52
